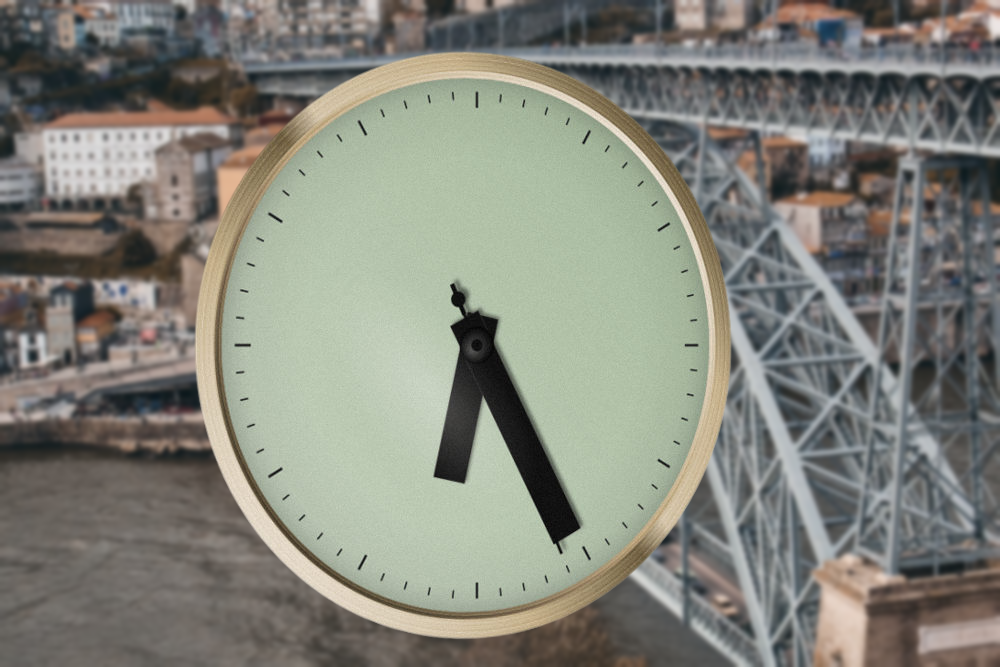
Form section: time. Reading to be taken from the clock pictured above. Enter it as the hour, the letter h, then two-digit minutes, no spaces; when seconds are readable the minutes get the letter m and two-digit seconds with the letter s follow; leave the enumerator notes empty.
6h25m26s
